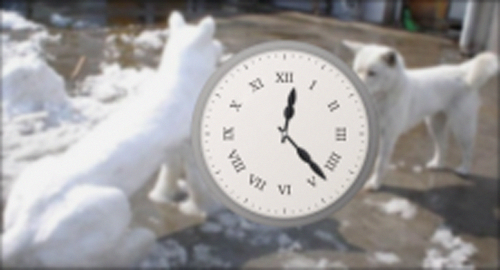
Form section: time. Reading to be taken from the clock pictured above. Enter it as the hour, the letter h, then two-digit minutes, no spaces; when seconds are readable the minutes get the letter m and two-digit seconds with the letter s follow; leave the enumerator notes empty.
12h23
